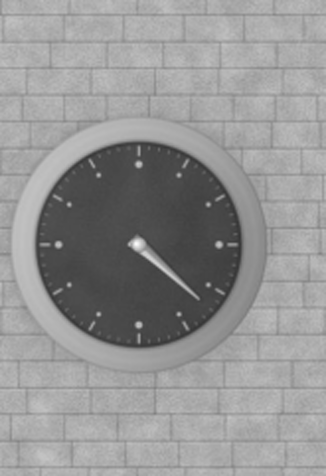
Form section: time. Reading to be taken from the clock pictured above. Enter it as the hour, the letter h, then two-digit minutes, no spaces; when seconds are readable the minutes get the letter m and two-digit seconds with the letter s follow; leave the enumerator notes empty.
4h22
